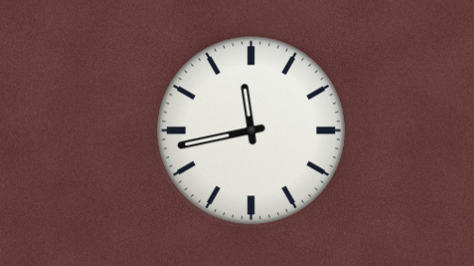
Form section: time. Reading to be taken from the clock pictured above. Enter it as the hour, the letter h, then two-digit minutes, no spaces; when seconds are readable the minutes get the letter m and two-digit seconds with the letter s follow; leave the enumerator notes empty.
11h43
